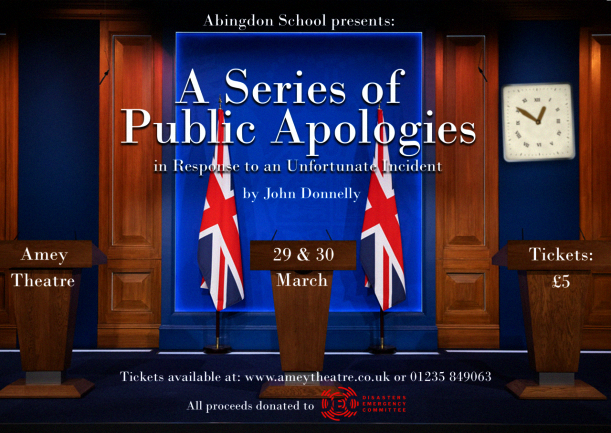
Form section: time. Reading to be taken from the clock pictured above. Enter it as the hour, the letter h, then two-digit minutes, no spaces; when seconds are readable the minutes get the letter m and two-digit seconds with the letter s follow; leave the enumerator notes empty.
12h51
